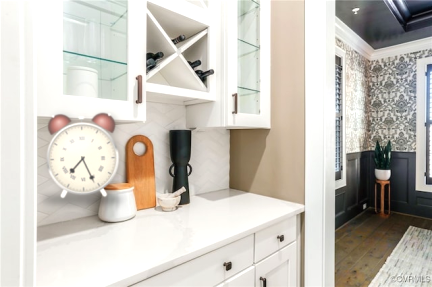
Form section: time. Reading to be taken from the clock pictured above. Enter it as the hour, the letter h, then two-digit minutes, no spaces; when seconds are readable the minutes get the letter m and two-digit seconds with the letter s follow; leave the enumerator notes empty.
7h26
